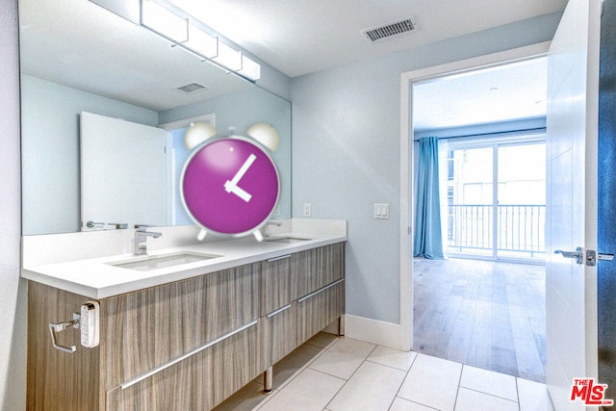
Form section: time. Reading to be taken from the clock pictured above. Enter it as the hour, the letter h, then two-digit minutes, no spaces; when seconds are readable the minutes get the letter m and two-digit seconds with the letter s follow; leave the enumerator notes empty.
4h06
